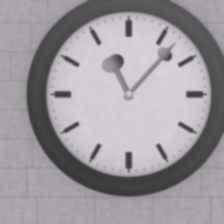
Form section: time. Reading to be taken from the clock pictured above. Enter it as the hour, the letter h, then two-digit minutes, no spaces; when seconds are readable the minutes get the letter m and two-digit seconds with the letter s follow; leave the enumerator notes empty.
11h07
